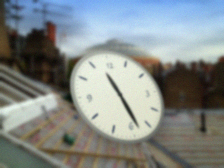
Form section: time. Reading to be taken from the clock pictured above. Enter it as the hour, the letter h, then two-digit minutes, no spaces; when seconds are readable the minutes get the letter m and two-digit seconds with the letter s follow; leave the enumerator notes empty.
11h28
